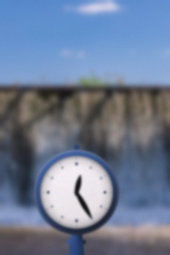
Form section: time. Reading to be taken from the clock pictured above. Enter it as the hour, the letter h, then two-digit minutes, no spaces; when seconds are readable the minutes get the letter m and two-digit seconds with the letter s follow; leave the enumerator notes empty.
12h25
